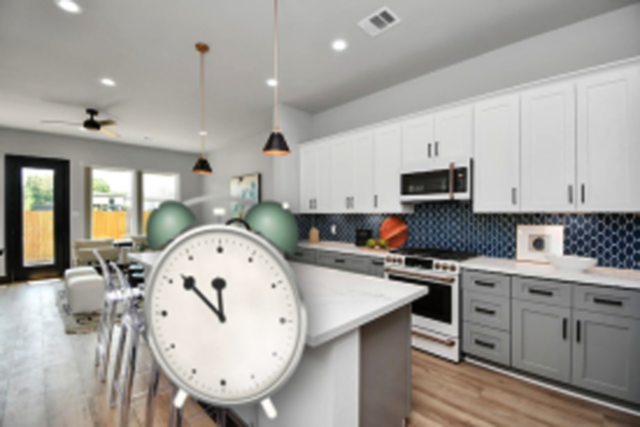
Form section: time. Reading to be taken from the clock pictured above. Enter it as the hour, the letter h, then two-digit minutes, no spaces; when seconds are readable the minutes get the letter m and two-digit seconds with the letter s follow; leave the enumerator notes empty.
11h52
